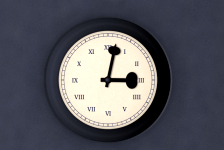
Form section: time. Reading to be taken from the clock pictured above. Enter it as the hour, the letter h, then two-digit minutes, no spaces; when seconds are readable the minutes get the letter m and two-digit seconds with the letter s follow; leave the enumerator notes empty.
3h02
